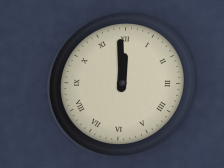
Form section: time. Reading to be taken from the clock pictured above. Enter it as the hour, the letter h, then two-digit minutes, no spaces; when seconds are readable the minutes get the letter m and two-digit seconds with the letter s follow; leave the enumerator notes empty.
11h59
